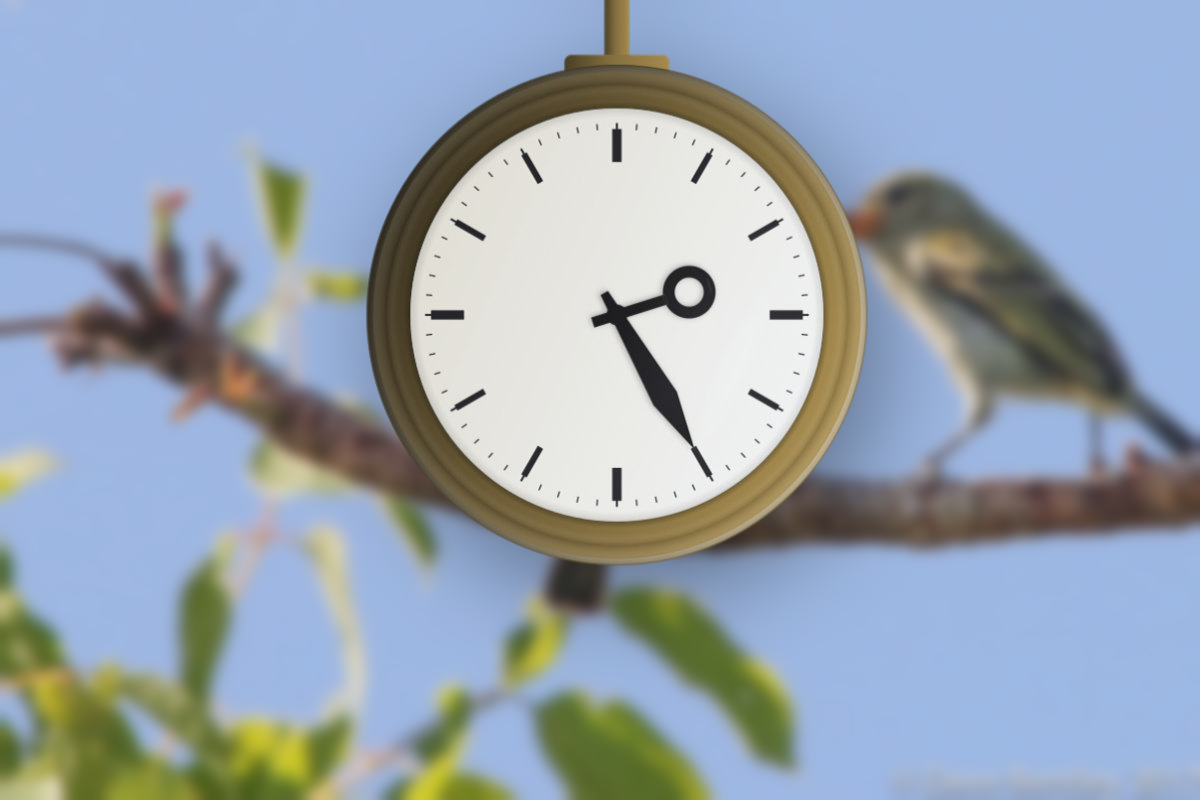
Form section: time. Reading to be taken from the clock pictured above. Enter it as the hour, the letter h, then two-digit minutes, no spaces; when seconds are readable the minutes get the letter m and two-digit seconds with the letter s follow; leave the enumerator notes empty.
2h25
